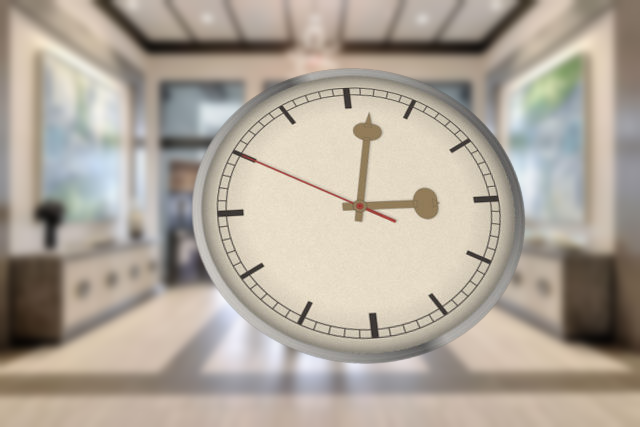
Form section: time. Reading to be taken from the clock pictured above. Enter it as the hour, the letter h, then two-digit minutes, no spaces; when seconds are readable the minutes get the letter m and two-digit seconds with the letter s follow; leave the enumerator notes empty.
3h01m50s
